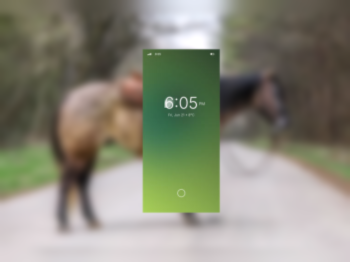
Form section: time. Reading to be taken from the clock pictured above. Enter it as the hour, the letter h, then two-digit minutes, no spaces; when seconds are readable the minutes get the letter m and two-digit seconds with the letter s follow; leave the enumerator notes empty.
6h05
